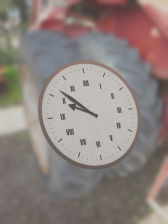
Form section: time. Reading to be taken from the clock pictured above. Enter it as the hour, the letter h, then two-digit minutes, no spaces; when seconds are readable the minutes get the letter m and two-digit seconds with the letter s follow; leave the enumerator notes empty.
9h52
